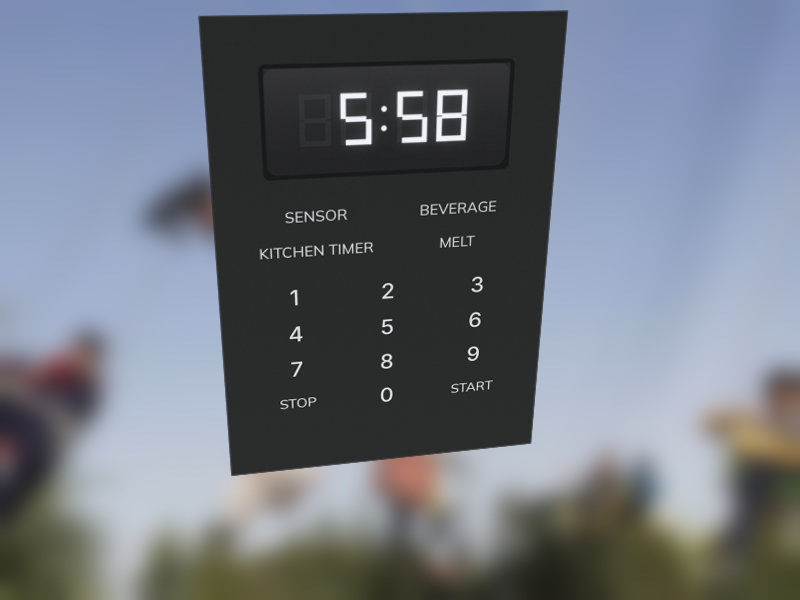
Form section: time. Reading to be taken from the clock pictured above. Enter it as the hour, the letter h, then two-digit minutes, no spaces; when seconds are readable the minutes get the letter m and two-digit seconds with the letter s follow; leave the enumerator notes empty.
5h58
